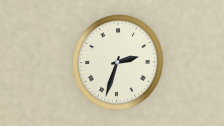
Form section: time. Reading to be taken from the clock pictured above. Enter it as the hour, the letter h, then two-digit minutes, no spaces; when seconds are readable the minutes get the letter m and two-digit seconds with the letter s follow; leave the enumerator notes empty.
2h33
